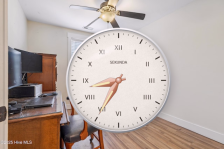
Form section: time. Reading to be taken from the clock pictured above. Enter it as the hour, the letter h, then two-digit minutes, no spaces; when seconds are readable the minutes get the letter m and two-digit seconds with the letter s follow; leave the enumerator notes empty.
8h35
